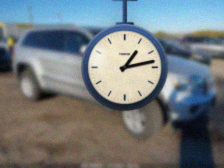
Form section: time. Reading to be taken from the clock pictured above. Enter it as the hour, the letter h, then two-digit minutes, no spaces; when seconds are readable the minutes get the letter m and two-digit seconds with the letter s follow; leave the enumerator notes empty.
1h13
